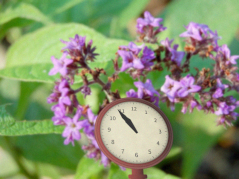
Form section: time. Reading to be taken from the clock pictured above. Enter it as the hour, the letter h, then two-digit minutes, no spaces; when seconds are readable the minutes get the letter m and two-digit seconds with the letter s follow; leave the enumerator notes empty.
10h54
